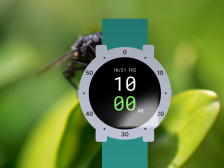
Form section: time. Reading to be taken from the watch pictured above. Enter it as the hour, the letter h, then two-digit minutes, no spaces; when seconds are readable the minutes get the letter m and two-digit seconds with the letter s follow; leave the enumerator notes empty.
10h00
